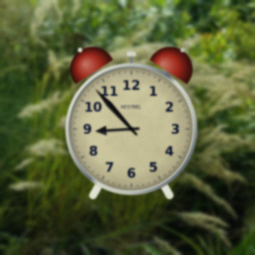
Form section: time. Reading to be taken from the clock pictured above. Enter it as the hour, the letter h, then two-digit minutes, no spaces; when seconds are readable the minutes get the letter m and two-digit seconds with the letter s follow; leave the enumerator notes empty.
8h53
